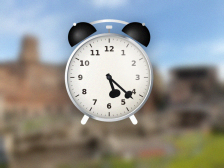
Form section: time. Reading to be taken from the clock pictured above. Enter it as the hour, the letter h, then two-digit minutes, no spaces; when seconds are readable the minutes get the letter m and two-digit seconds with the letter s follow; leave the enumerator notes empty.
5h22
